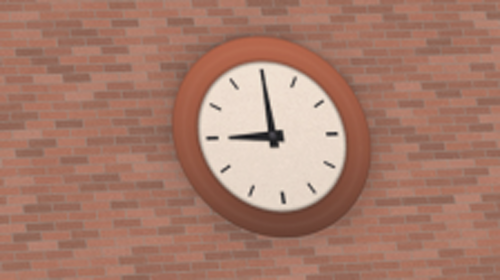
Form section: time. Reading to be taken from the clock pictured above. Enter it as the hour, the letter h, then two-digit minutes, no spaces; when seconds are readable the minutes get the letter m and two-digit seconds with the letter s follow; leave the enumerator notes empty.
9h00
